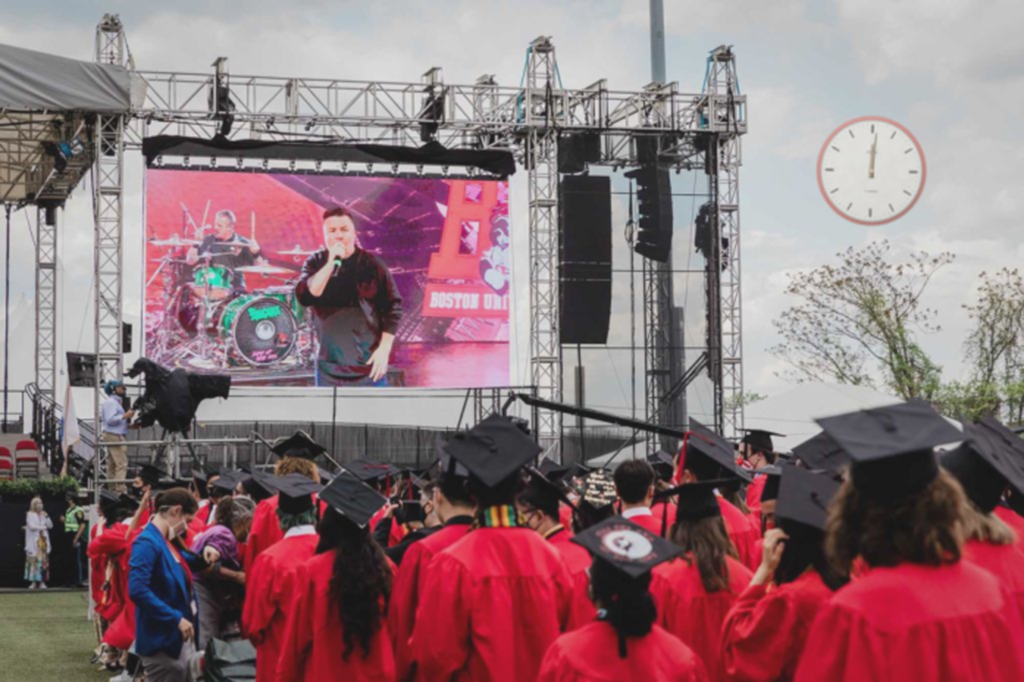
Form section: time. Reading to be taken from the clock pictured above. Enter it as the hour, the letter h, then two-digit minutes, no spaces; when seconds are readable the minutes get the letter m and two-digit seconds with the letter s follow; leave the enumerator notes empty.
12h01
